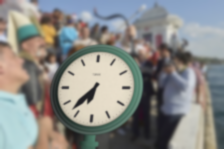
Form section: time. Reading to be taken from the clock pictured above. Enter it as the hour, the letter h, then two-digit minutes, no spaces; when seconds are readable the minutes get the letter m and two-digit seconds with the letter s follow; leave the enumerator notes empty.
6h37
